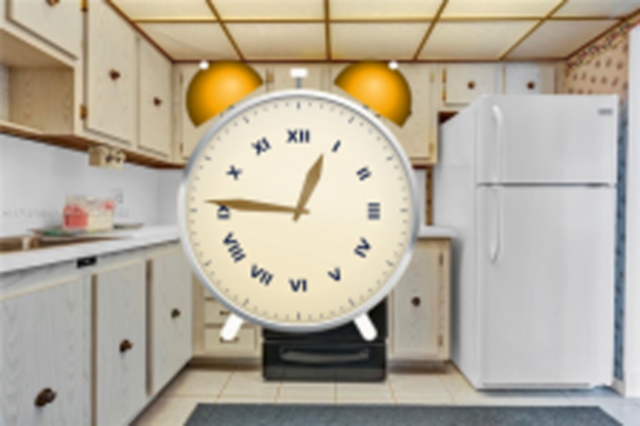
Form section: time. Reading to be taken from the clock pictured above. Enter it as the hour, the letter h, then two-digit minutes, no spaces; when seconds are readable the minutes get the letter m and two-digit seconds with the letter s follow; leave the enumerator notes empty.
12h46
